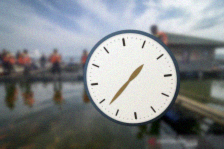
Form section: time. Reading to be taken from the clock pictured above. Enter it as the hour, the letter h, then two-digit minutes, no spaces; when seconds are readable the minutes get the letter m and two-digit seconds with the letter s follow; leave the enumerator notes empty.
1h38
